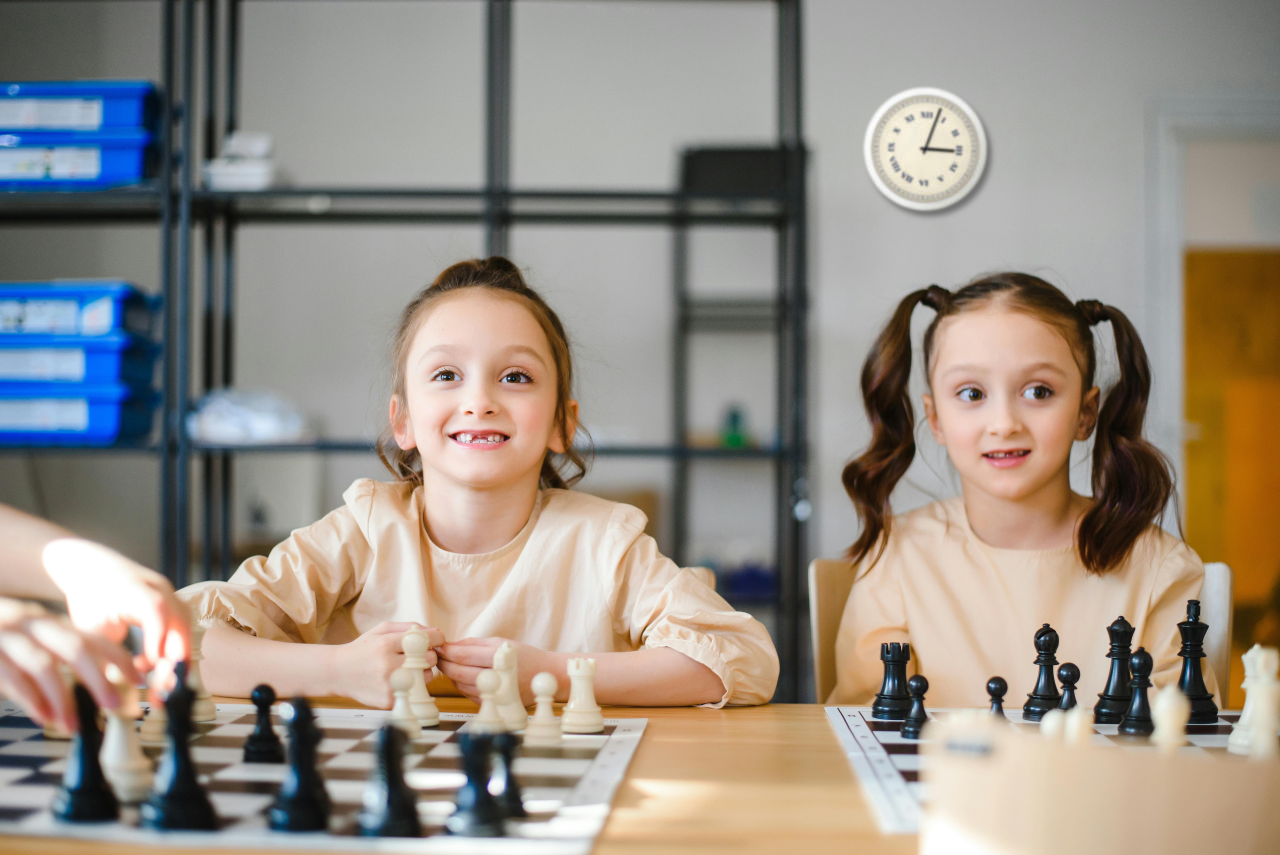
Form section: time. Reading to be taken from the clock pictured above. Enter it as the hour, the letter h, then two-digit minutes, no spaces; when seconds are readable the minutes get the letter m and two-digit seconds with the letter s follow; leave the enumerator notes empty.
3h03
